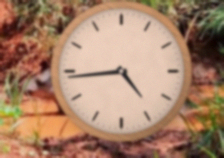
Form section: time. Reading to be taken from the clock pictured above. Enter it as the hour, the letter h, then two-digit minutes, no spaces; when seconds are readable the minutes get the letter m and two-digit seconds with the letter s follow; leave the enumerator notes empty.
4h44
